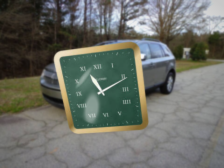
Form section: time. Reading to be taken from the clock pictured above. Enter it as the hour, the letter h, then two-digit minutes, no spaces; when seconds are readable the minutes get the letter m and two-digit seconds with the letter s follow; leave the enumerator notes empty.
11h11
